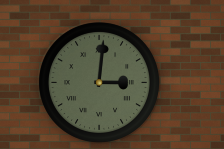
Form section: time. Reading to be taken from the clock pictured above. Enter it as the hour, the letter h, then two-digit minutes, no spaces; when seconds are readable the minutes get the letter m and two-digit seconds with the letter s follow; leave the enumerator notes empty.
3h01
